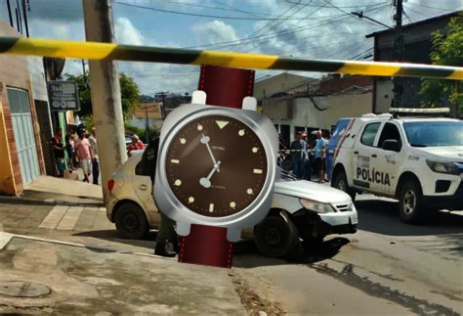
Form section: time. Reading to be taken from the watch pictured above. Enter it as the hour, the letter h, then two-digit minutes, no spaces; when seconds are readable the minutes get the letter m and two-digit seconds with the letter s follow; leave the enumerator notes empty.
6h55
